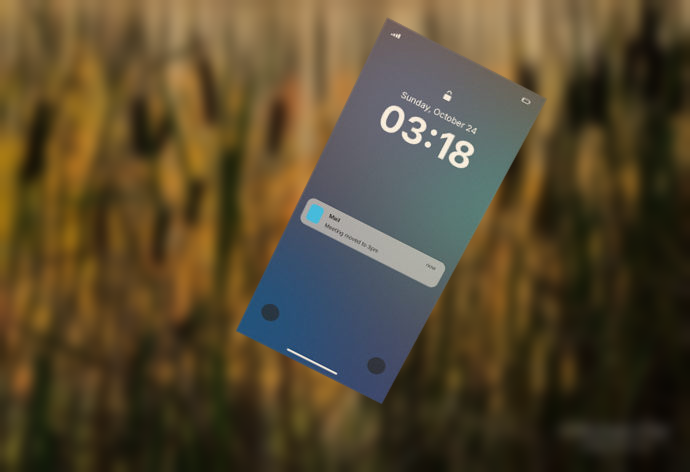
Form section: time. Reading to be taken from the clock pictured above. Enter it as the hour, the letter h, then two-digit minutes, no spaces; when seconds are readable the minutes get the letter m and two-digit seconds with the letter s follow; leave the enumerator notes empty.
3h18
